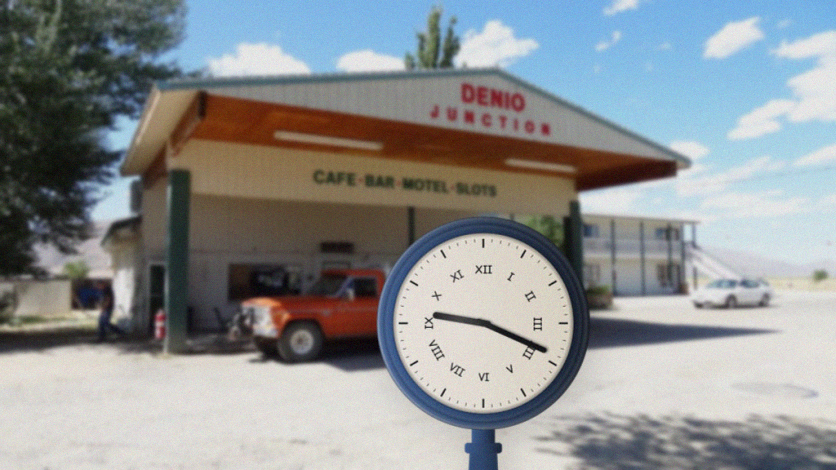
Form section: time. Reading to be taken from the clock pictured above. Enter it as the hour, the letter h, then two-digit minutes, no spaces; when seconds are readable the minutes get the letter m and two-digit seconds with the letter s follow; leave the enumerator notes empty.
9h19
